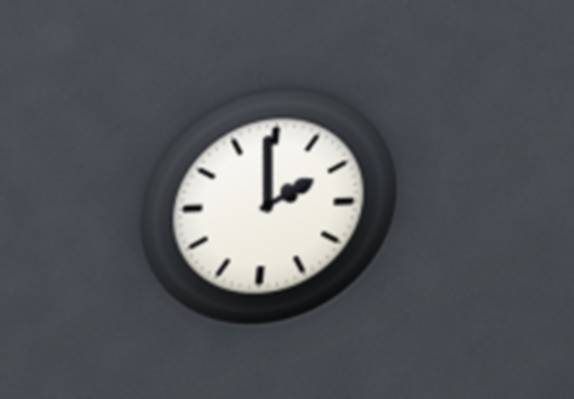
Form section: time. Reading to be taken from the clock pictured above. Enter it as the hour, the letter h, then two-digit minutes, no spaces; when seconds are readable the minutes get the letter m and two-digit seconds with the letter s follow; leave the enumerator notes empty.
1h59
